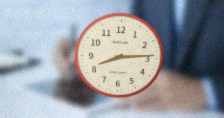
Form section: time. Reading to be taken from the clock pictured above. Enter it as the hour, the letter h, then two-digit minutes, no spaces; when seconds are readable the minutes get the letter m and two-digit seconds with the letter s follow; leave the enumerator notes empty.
8h14
